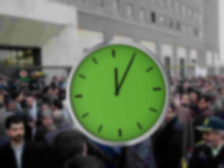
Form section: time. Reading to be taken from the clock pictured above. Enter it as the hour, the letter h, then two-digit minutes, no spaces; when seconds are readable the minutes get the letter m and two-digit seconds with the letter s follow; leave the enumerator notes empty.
12h05
